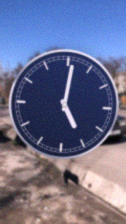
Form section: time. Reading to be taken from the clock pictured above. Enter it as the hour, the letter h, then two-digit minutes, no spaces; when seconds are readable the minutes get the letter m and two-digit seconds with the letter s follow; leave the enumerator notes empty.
5h01
